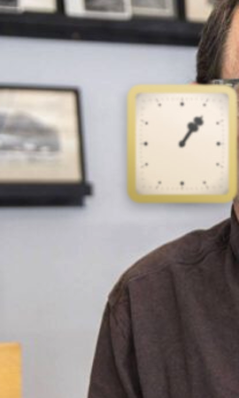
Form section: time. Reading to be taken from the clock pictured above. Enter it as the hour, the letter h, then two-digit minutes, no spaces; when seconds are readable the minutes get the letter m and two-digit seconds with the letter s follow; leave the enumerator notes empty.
1h06
